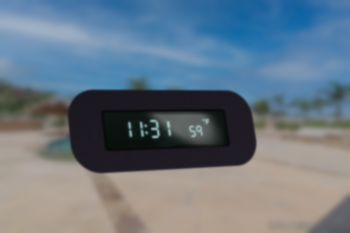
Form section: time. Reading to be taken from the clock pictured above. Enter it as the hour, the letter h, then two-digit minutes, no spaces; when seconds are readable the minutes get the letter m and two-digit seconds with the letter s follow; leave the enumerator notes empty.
11h31
